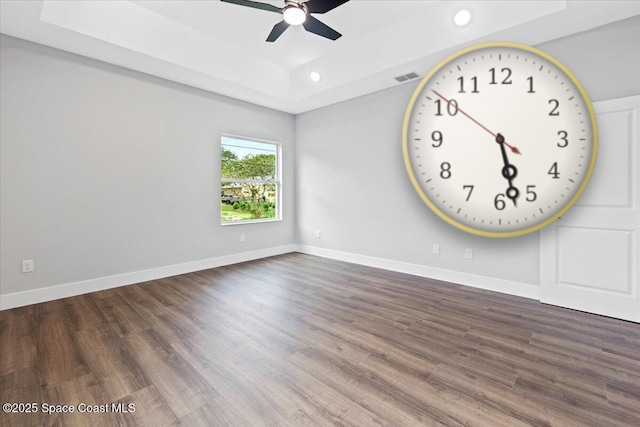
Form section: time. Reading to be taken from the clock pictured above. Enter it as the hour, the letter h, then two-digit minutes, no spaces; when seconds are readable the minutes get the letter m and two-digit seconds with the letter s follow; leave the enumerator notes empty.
5h27m51s
